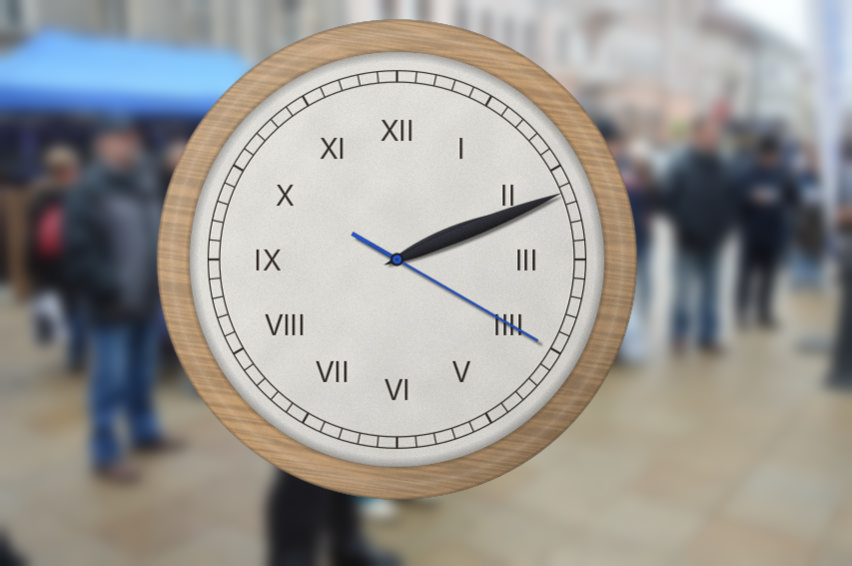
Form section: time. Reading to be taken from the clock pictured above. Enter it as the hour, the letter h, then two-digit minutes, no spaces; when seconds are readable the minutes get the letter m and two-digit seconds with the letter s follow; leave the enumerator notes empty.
2h11m20s
